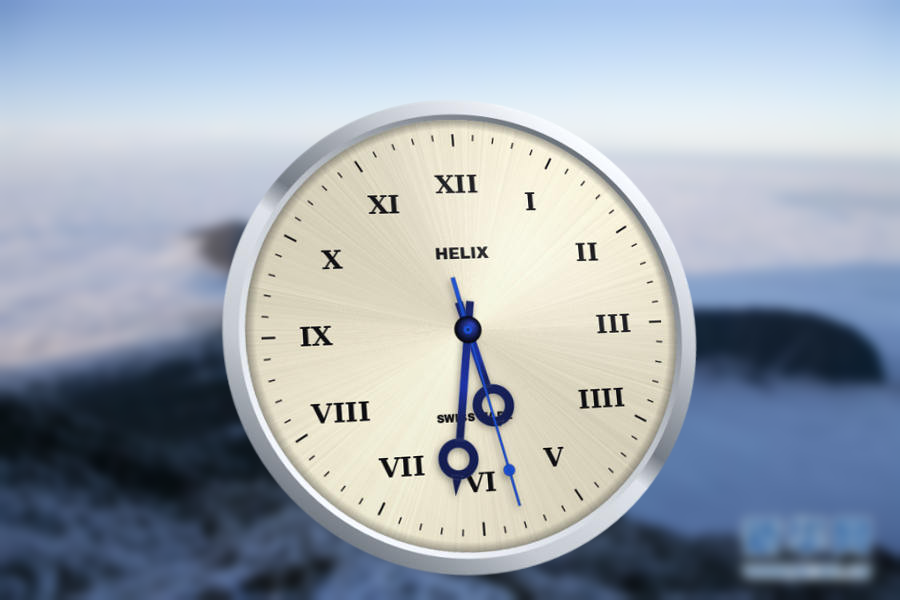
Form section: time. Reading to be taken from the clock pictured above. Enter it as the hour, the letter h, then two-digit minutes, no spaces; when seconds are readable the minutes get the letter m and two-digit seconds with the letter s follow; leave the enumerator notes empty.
5h31m28s
